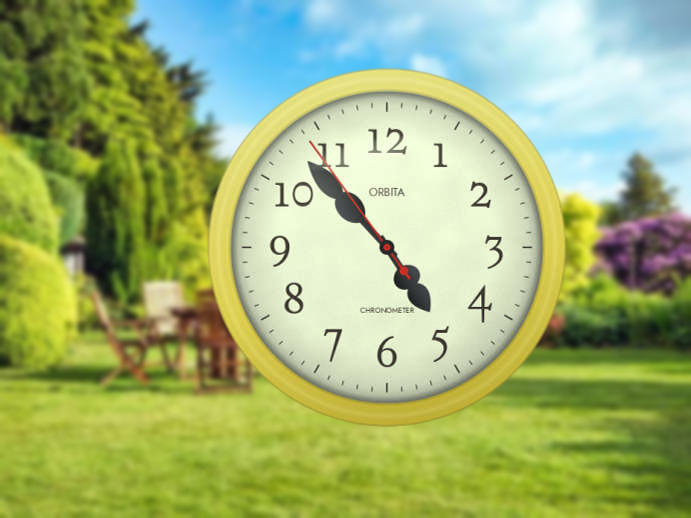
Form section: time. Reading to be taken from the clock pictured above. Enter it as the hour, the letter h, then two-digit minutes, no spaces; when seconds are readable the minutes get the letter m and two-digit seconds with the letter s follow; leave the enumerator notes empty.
4h52m54s
